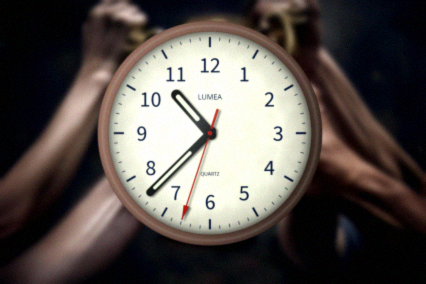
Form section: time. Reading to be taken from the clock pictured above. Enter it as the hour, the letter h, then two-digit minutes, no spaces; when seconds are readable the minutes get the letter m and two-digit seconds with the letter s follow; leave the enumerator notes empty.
10h37m33s
